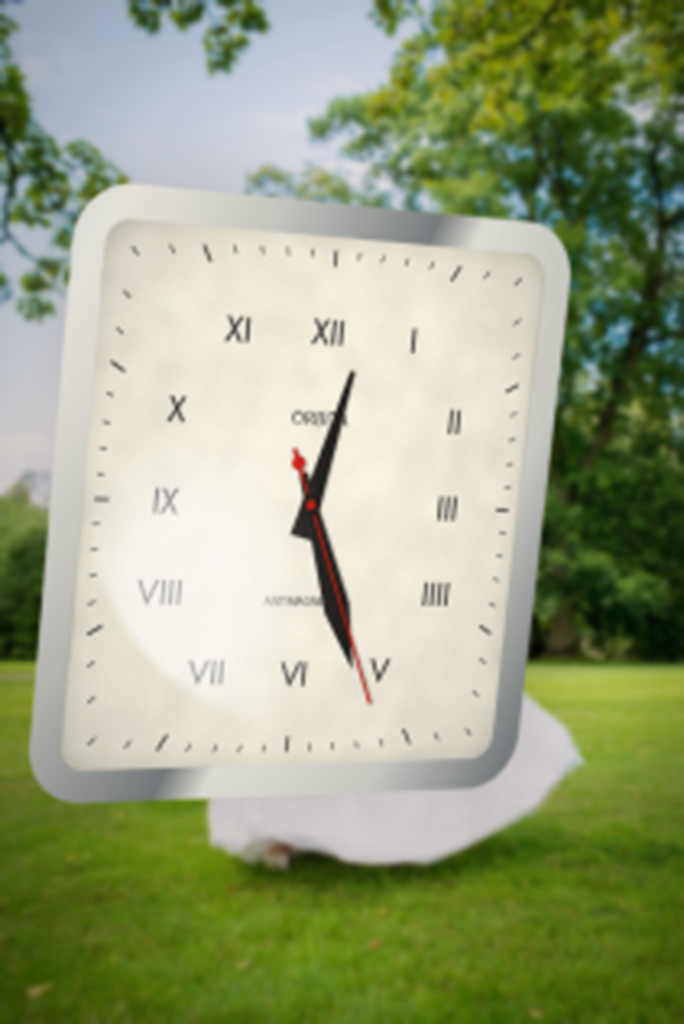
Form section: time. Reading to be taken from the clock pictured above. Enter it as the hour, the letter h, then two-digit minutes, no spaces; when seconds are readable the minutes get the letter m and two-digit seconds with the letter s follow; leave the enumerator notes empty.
12h26m26s
